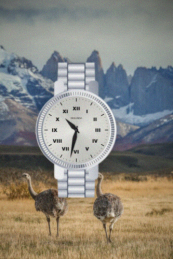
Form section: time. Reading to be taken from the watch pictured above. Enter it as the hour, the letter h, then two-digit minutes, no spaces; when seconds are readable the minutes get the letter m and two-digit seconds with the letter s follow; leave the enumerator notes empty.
10h32
